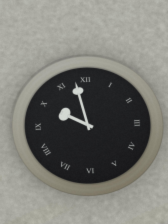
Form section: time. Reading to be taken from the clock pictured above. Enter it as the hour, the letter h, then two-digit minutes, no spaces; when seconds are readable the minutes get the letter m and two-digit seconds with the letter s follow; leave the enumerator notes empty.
9h58
